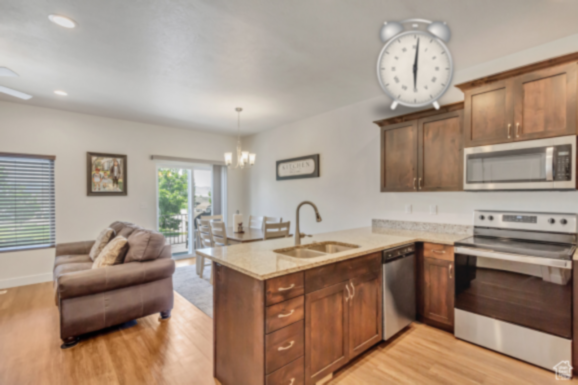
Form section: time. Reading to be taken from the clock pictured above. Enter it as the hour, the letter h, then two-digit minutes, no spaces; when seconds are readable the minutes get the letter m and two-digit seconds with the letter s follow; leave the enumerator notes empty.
6h01
